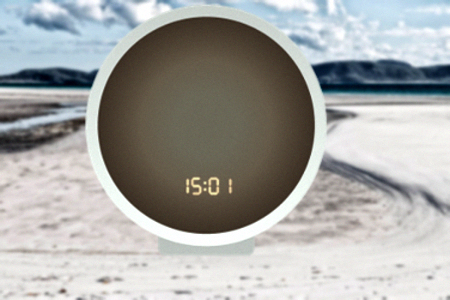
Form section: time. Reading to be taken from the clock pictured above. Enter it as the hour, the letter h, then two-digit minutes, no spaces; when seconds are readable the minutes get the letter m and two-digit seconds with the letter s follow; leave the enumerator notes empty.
15h01
